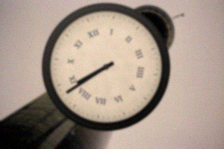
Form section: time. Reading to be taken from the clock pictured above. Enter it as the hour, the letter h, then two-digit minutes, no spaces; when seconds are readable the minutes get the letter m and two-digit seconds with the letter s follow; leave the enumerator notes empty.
8h43
